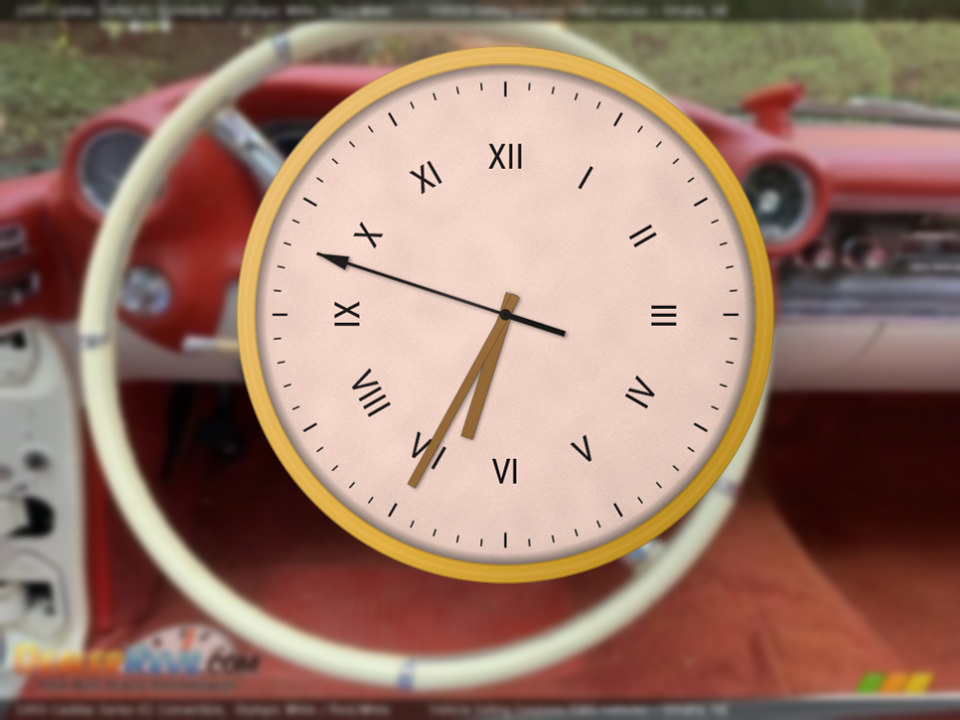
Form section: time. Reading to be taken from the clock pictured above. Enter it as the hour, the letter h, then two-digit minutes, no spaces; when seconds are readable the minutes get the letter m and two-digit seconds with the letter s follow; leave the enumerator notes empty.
6h34m48s
